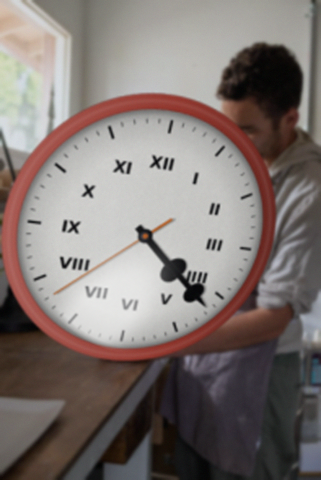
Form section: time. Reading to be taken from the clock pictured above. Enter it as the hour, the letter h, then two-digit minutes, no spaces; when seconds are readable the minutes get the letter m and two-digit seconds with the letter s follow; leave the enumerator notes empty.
4h21m38s
